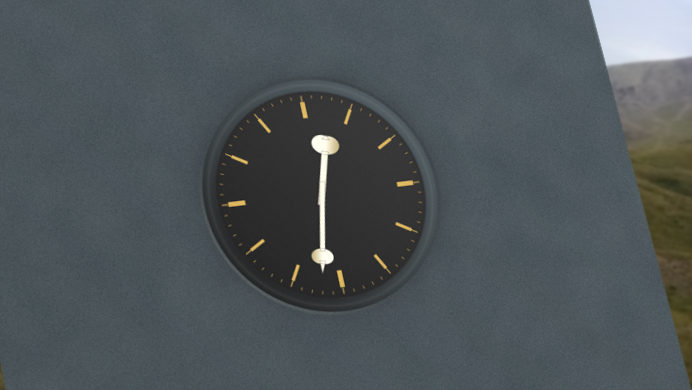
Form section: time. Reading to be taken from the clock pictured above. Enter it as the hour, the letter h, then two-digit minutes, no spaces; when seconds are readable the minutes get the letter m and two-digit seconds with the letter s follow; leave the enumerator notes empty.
12h32
